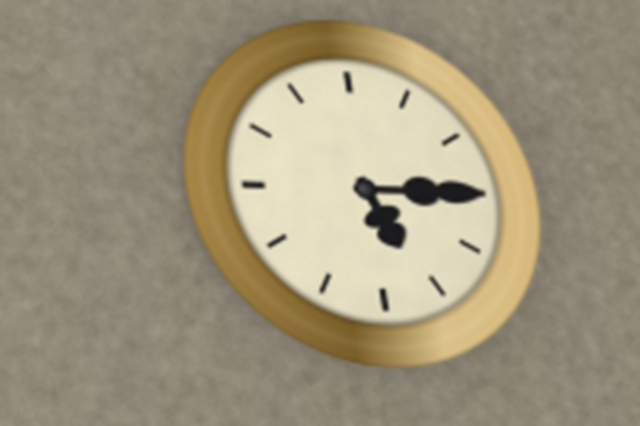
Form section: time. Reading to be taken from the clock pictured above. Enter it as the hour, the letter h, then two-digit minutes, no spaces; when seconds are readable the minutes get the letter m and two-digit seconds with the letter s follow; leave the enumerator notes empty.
5h15
